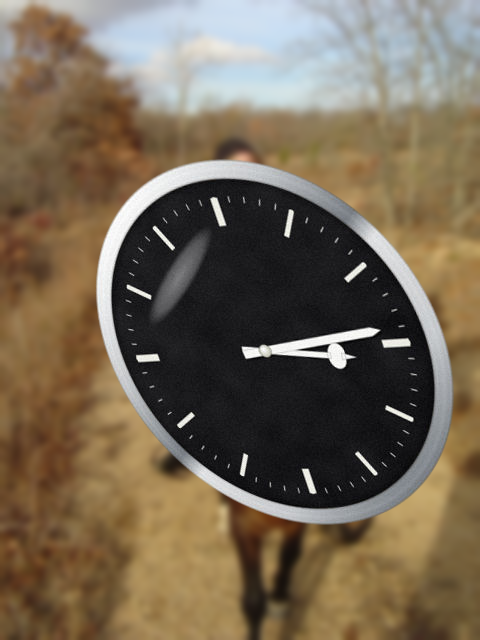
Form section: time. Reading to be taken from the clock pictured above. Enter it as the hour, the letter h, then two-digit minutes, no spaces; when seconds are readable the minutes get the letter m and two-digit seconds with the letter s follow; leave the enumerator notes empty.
3h14
